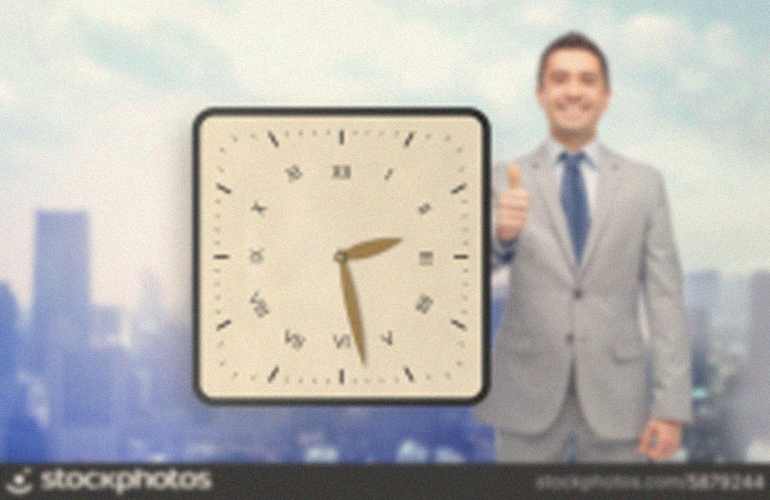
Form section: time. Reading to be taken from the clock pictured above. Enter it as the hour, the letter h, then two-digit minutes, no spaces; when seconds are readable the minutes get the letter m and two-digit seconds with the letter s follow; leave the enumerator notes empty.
2h28
